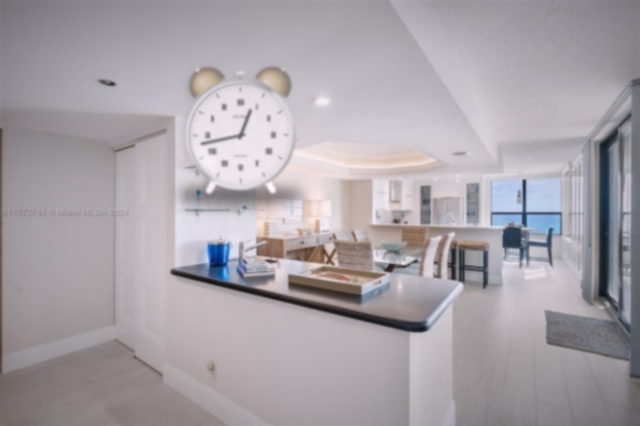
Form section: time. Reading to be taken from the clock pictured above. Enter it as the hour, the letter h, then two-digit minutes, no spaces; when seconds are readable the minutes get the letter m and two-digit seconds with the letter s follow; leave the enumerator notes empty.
12h43
